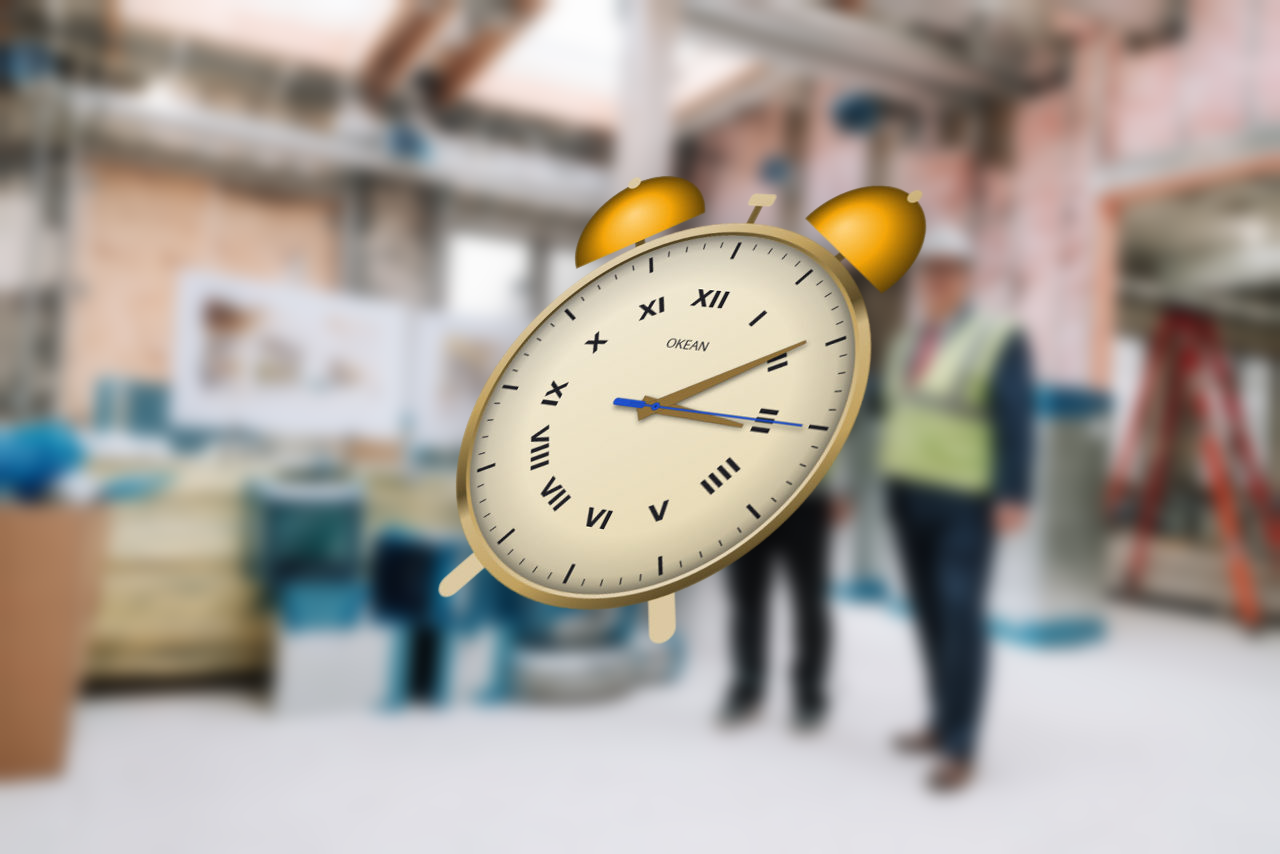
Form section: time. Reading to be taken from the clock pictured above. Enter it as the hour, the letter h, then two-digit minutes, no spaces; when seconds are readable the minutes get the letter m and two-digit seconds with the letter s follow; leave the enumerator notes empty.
3h09m15s
